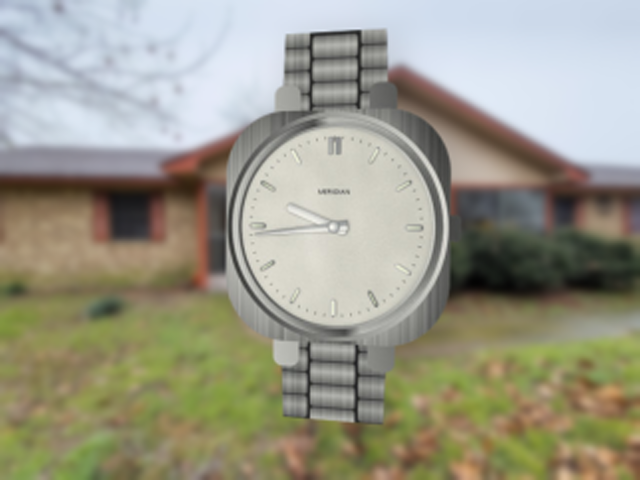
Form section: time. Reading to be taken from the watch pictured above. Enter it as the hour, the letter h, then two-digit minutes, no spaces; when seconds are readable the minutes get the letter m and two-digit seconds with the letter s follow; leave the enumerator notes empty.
9h44
